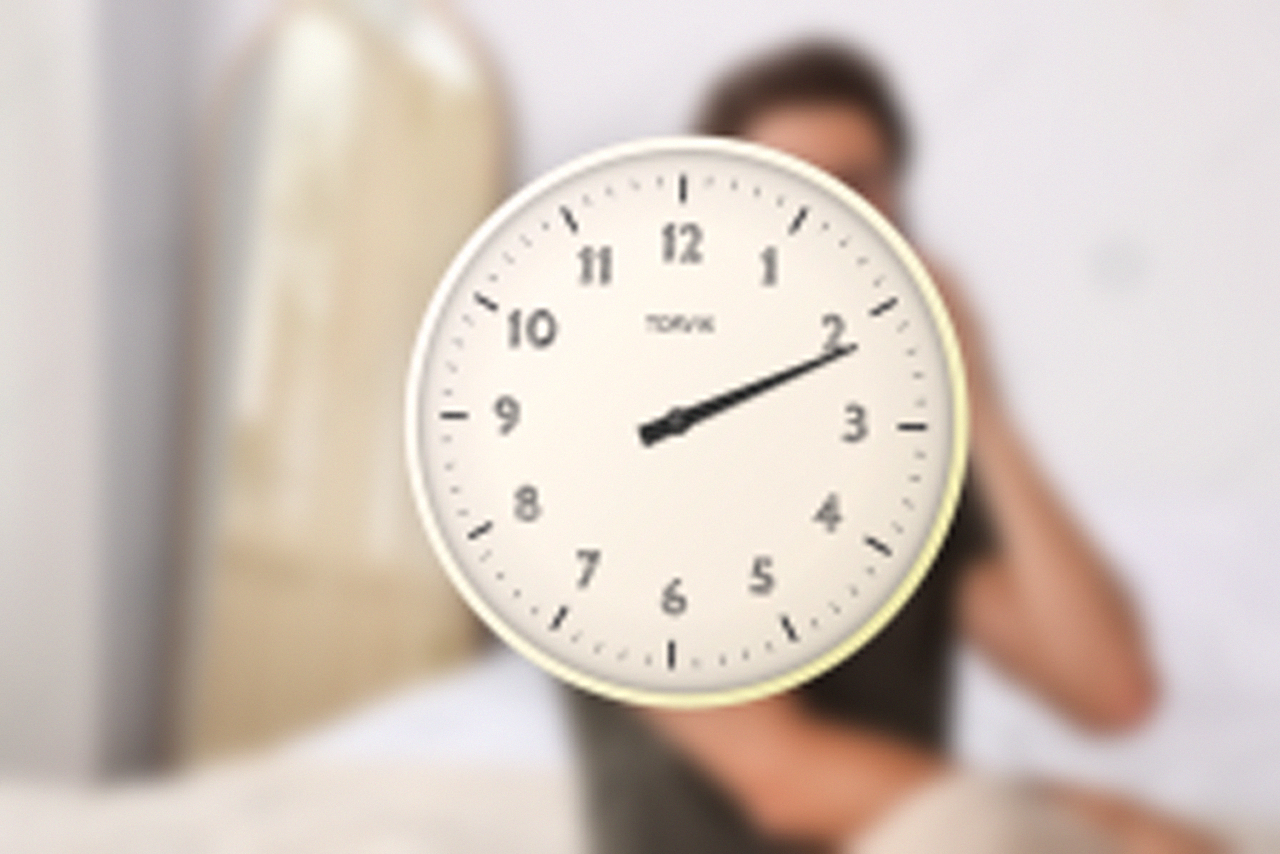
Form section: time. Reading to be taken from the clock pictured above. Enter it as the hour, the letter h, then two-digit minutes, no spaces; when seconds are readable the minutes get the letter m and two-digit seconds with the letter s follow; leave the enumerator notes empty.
2h11
